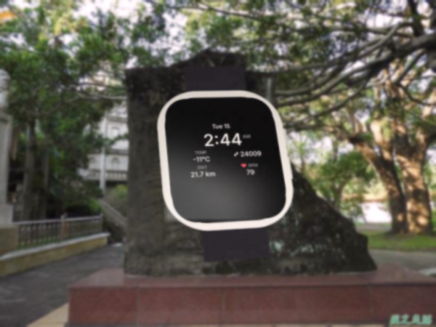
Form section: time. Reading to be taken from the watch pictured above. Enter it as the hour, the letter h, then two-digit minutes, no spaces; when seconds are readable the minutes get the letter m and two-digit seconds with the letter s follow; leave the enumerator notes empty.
2h44
